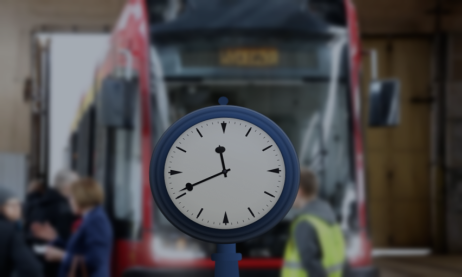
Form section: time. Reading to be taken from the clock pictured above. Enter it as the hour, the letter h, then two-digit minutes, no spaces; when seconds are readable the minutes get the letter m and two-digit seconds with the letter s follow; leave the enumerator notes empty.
11h41
